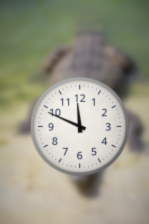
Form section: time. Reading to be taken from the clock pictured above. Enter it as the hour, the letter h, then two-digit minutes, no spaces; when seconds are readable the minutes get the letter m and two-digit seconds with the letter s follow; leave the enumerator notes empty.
11h49
